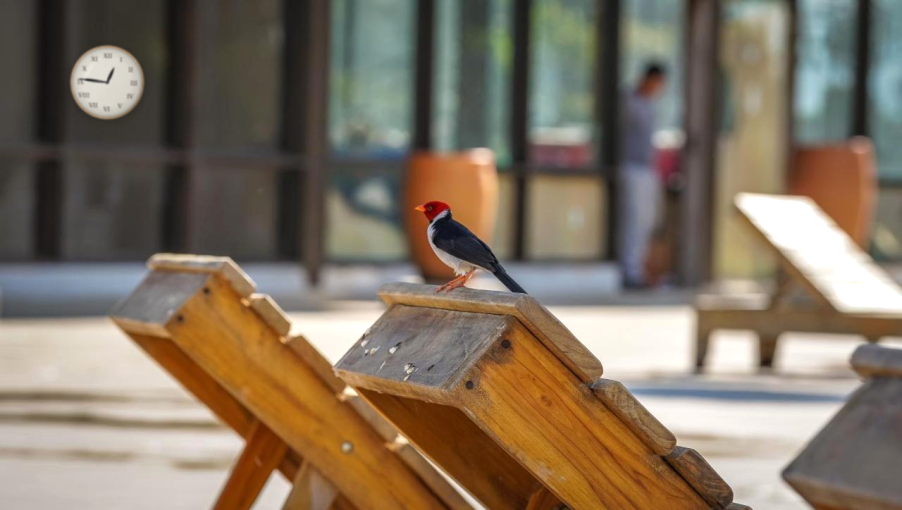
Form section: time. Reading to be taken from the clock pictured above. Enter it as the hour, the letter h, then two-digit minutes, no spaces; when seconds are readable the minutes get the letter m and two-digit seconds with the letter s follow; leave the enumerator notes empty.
12h46
